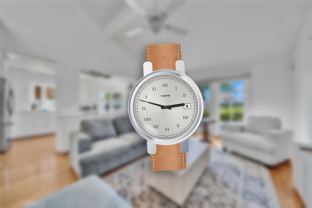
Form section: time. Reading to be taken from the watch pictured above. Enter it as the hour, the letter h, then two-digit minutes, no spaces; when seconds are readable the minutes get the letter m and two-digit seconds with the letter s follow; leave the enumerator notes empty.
2h48
